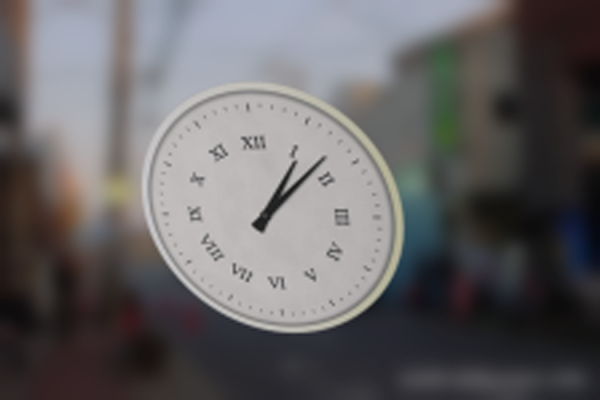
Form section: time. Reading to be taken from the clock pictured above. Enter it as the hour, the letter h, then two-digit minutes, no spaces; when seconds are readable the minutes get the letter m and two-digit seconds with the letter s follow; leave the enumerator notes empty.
1h08
